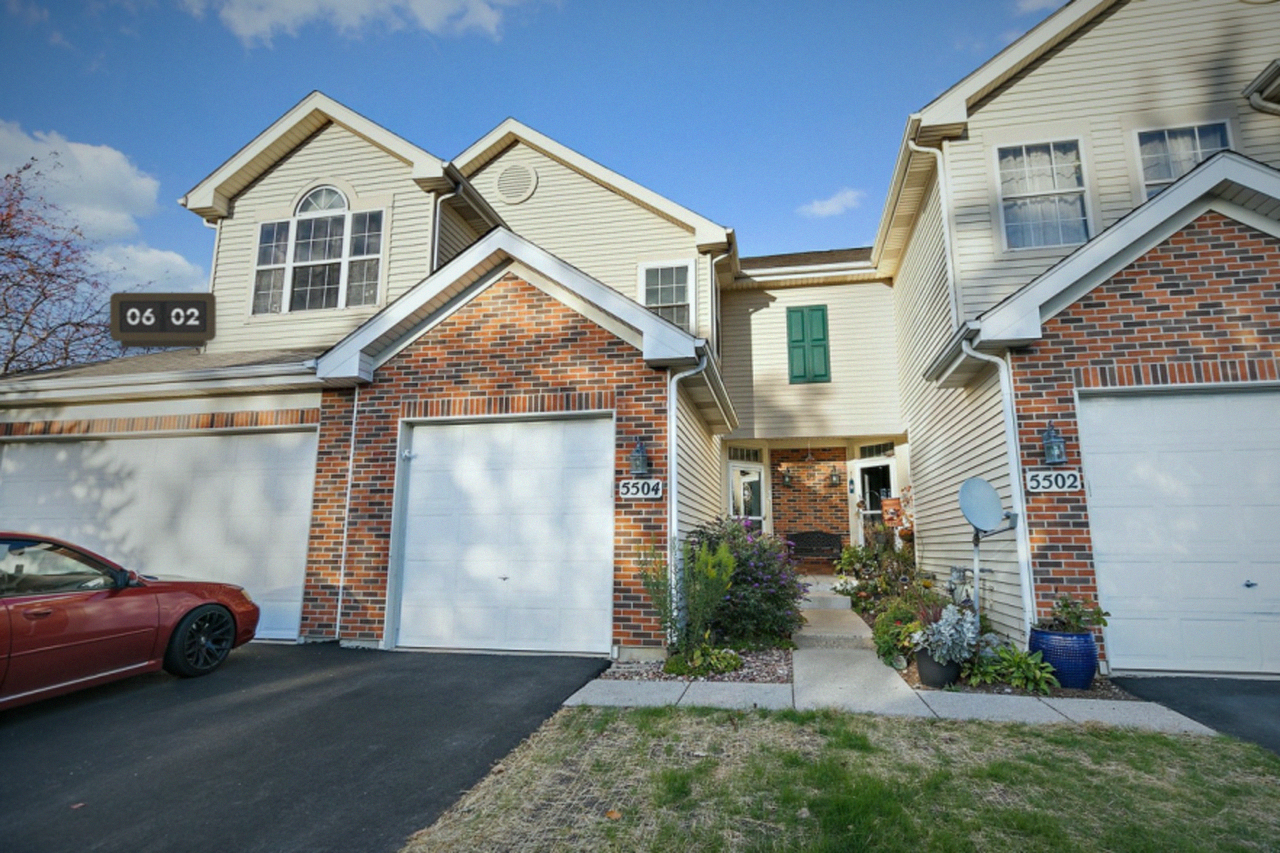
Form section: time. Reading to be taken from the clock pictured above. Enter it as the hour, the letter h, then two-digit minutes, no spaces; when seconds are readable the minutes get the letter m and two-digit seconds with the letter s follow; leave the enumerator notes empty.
6h02
